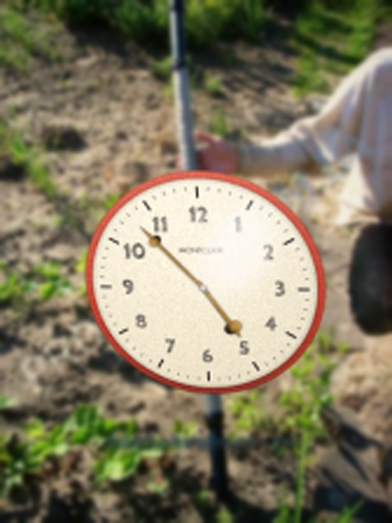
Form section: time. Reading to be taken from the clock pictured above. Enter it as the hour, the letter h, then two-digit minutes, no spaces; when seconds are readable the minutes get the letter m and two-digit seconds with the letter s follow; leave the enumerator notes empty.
4h53
